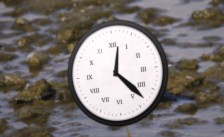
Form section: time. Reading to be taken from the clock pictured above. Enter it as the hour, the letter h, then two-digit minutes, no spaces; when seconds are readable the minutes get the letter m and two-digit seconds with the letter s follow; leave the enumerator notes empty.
12h23
